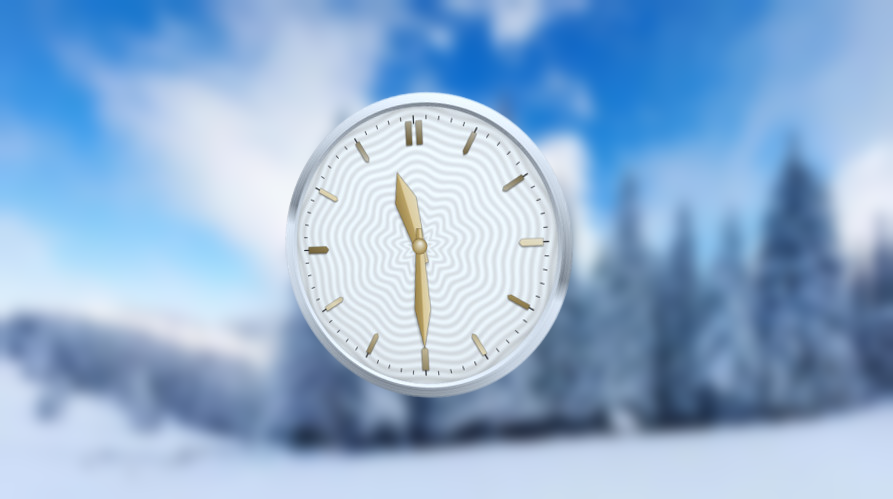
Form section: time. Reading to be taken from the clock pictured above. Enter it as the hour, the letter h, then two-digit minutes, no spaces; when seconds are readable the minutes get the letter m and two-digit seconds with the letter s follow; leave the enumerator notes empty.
11h30
